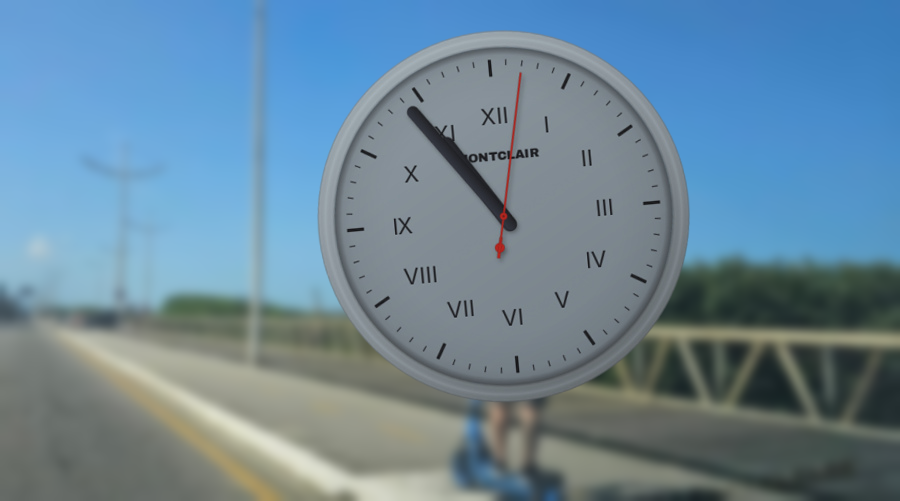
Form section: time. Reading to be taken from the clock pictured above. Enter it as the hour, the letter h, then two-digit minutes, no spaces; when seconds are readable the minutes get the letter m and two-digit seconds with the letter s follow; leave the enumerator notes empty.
10h54m02s
